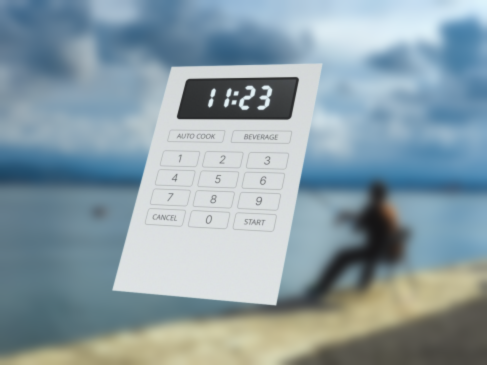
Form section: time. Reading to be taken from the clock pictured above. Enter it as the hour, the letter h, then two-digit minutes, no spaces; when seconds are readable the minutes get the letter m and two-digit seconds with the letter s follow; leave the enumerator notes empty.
11h23
